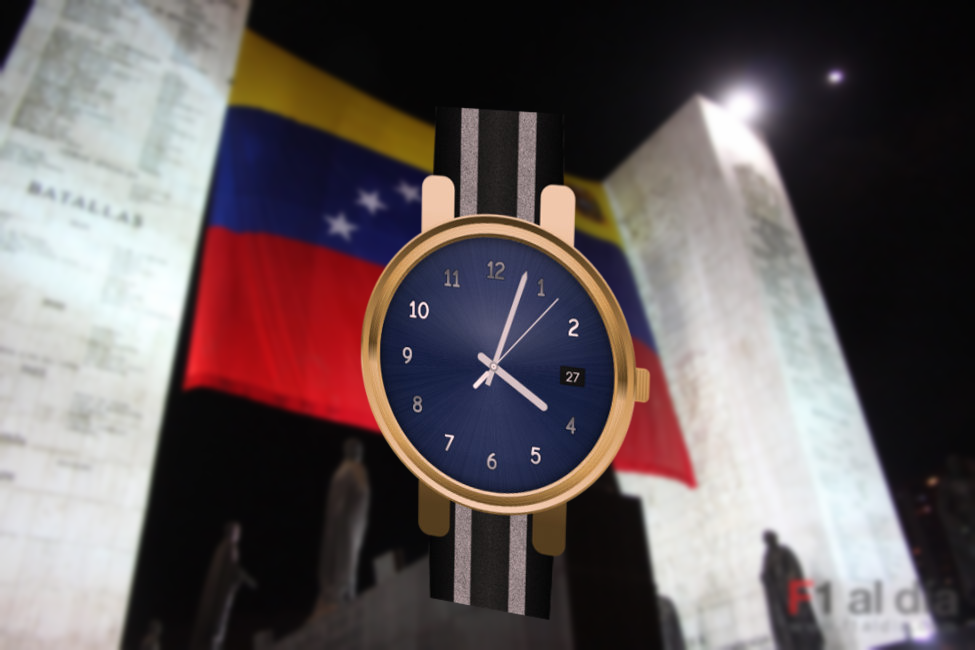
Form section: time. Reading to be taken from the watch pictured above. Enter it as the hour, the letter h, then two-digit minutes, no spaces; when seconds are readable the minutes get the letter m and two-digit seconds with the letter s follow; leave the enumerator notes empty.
4h03m07s
